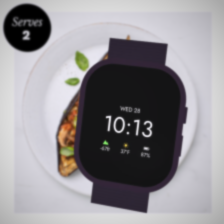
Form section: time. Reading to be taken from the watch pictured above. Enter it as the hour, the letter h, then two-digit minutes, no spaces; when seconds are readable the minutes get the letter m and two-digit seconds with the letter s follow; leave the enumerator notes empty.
10h13
